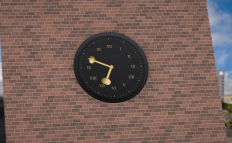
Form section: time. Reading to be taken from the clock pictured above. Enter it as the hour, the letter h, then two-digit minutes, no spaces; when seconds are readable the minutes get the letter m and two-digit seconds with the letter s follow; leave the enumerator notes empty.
6h49
